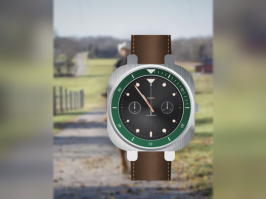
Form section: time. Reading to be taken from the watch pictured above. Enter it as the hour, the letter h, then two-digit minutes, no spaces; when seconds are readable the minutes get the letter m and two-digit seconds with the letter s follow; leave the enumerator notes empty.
10h54
